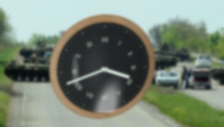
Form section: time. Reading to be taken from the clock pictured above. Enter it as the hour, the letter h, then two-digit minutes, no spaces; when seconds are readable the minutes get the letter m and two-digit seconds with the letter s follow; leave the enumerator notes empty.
3h42
